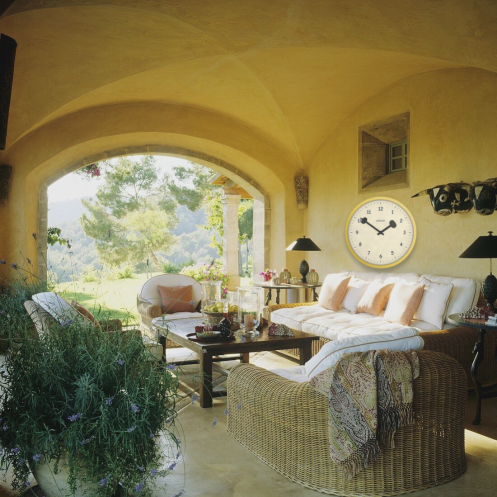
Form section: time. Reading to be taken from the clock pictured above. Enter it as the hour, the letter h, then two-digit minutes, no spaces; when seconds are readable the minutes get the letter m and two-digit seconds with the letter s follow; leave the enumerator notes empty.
1h51
